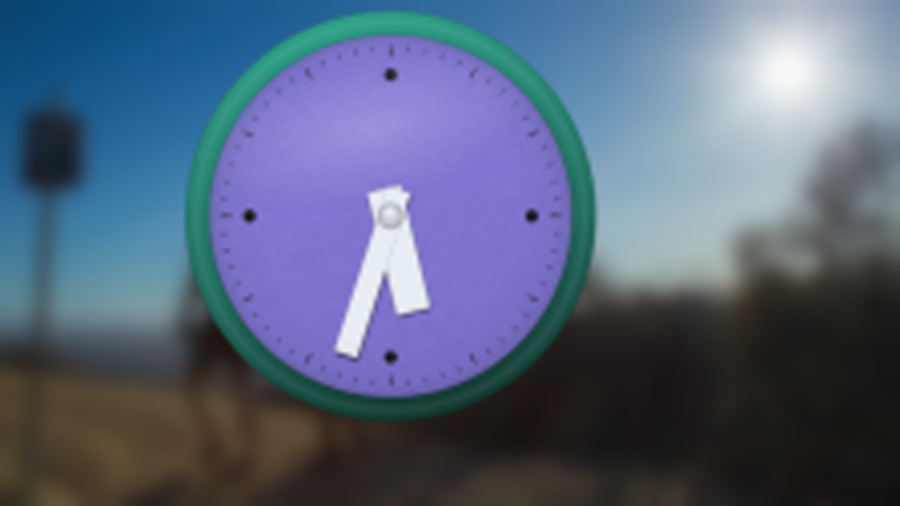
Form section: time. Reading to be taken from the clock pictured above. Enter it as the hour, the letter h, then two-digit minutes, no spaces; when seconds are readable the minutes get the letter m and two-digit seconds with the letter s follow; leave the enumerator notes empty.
5h33
